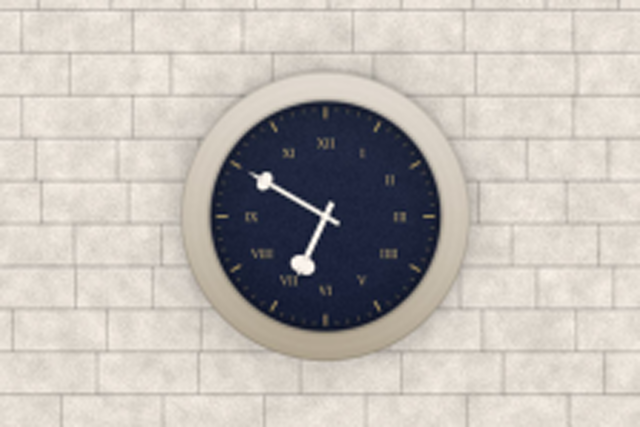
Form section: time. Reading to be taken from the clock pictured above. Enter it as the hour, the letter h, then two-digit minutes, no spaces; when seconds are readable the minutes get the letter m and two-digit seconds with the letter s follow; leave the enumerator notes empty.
6h50
